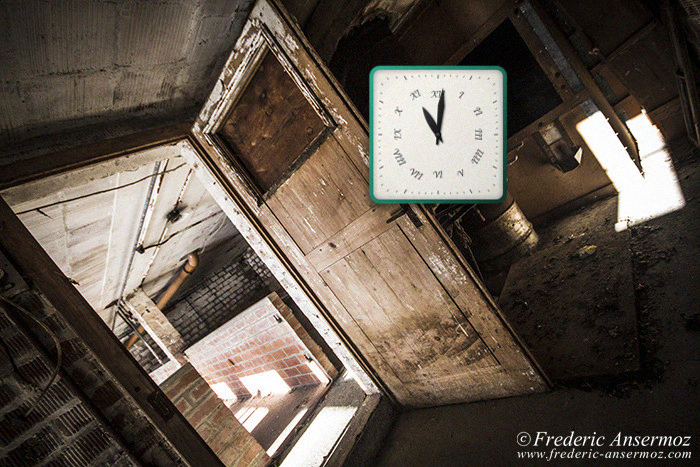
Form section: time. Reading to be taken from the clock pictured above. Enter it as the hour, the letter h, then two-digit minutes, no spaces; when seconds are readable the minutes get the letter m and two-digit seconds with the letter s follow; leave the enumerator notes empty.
11h01
